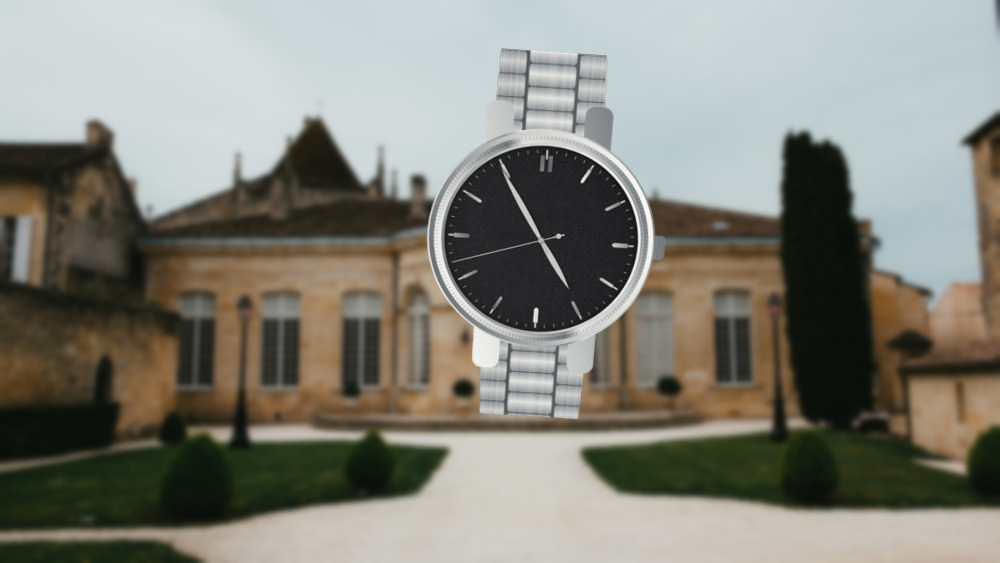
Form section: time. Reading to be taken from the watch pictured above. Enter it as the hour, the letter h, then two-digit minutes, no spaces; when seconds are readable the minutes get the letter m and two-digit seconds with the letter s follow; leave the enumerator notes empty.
4h54m42s
